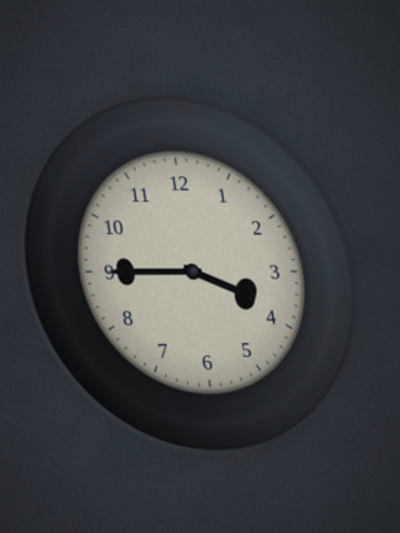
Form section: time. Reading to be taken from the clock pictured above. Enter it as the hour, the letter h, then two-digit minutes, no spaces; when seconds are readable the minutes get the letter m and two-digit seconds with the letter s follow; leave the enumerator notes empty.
3h45
